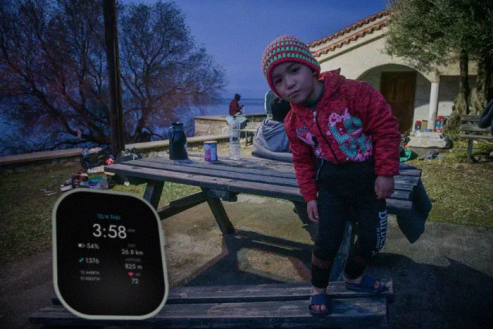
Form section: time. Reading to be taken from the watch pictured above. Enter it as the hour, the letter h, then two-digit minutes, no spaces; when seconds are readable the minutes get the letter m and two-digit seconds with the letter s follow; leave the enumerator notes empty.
3h58
